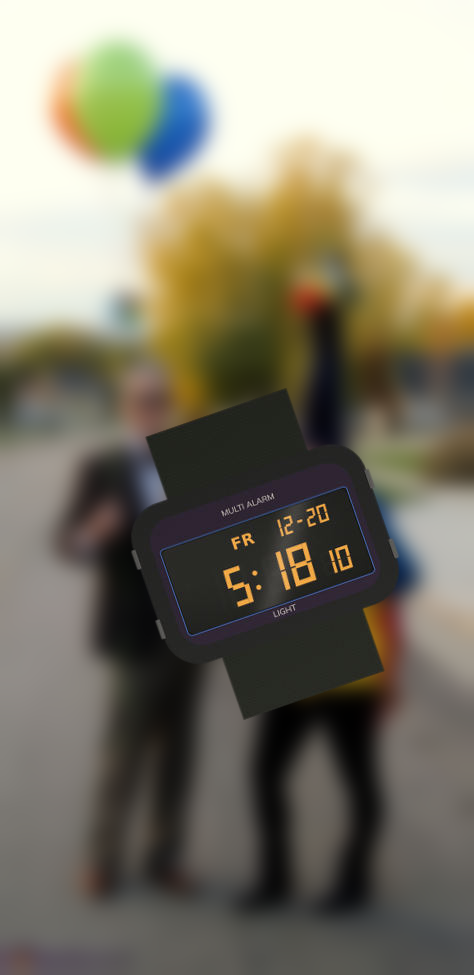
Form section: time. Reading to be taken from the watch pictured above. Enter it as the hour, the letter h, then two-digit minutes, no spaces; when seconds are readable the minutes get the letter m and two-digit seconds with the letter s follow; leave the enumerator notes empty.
5h18m10s
